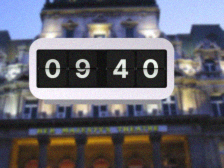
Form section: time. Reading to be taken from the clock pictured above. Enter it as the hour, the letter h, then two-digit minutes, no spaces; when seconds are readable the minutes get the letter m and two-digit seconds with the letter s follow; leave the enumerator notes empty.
9h40
